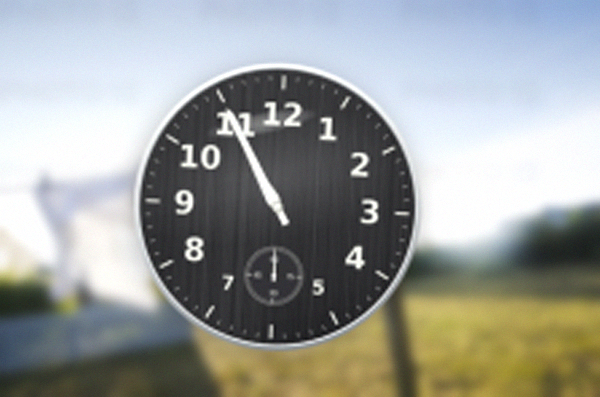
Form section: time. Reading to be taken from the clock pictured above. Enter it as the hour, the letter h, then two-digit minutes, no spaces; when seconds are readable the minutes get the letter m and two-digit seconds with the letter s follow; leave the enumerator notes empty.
10h55
